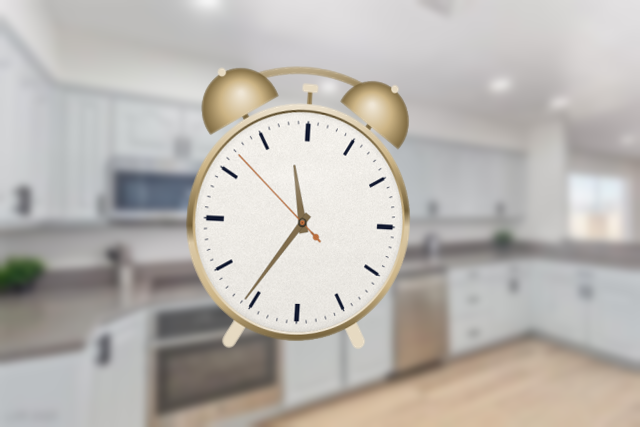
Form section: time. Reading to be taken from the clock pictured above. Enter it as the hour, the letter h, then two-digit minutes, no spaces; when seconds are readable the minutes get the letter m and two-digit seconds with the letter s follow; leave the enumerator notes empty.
11h35m52s
